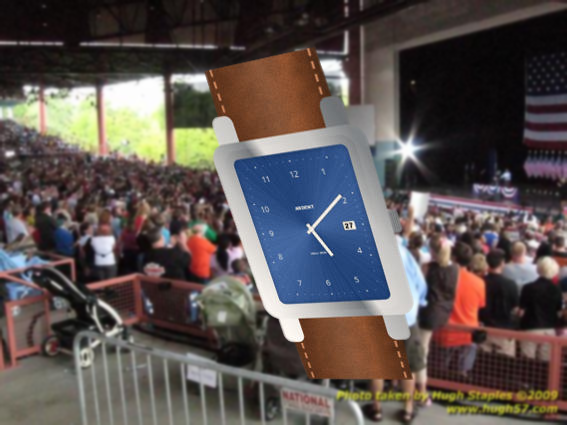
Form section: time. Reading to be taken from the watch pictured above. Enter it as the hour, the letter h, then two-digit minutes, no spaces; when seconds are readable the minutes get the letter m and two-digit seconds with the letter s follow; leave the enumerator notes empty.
5h09
